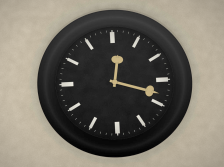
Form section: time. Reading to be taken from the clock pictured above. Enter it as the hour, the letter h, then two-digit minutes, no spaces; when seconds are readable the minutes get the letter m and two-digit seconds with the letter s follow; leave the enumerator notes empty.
12h18
